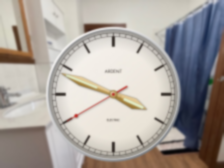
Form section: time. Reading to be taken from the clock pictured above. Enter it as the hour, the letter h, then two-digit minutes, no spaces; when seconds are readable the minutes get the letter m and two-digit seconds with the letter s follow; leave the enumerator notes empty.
3h48m40s
